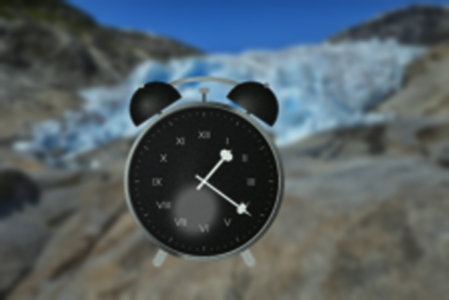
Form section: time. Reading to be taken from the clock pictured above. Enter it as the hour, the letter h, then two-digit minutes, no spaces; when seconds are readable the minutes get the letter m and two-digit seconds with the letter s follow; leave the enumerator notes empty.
1h21
